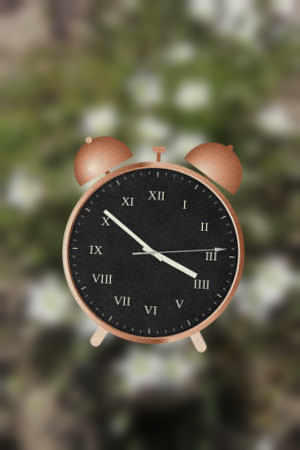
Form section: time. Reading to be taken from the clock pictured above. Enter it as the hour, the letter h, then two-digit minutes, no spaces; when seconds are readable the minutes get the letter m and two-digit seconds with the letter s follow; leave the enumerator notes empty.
3h51m14s
